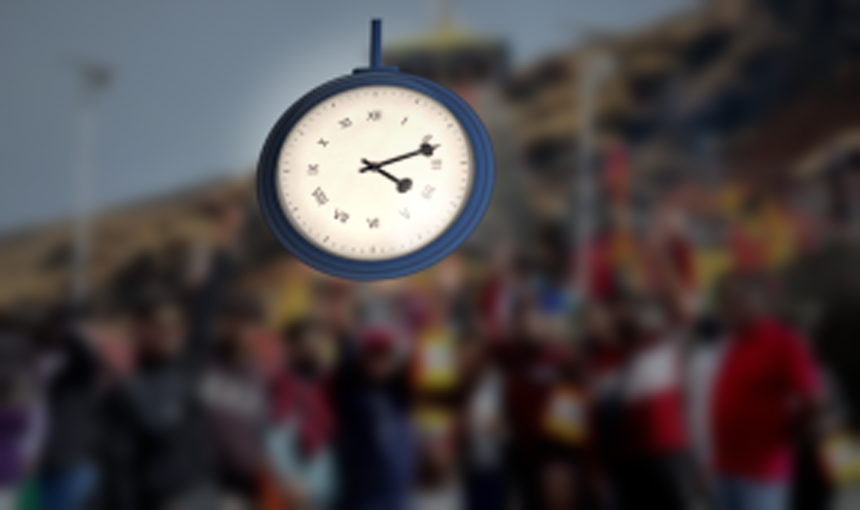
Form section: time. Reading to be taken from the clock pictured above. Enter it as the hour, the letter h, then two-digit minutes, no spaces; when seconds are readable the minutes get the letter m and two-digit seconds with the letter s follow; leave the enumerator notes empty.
4h12
